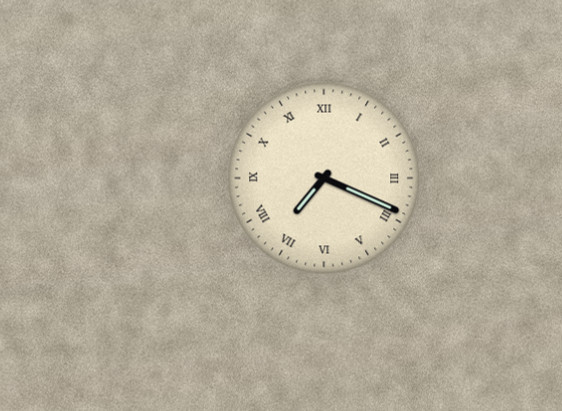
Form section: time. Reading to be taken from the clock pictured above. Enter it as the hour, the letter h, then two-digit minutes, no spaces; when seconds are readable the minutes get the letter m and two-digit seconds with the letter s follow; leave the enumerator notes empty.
7h19
